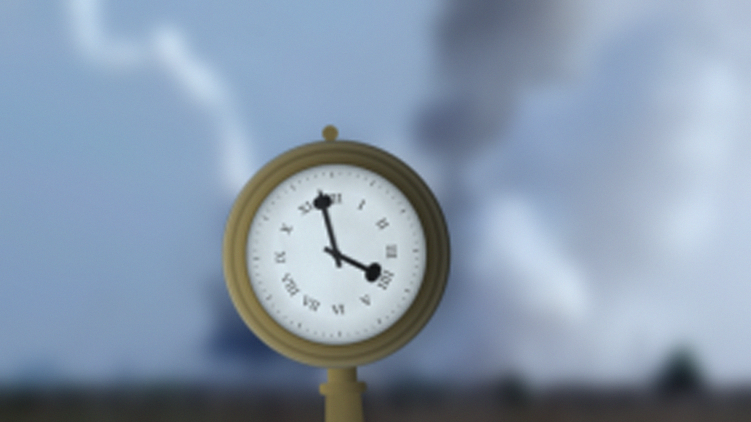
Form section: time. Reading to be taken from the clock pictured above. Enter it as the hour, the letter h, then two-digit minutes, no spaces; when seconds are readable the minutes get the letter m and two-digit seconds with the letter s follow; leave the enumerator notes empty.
3h58
